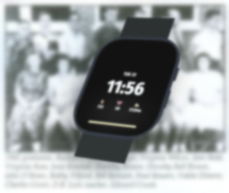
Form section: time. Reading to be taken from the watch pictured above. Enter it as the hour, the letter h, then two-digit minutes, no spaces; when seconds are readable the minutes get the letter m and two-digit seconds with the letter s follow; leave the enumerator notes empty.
11h56
